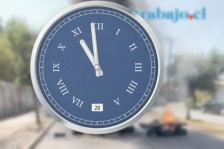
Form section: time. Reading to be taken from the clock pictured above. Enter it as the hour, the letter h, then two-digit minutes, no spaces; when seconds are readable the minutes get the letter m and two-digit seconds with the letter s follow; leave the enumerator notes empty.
10h59
